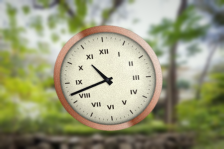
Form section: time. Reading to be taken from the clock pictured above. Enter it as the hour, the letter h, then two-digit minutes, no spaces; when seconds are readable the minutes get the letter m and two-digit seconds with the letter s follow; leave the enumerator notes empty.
10h42
